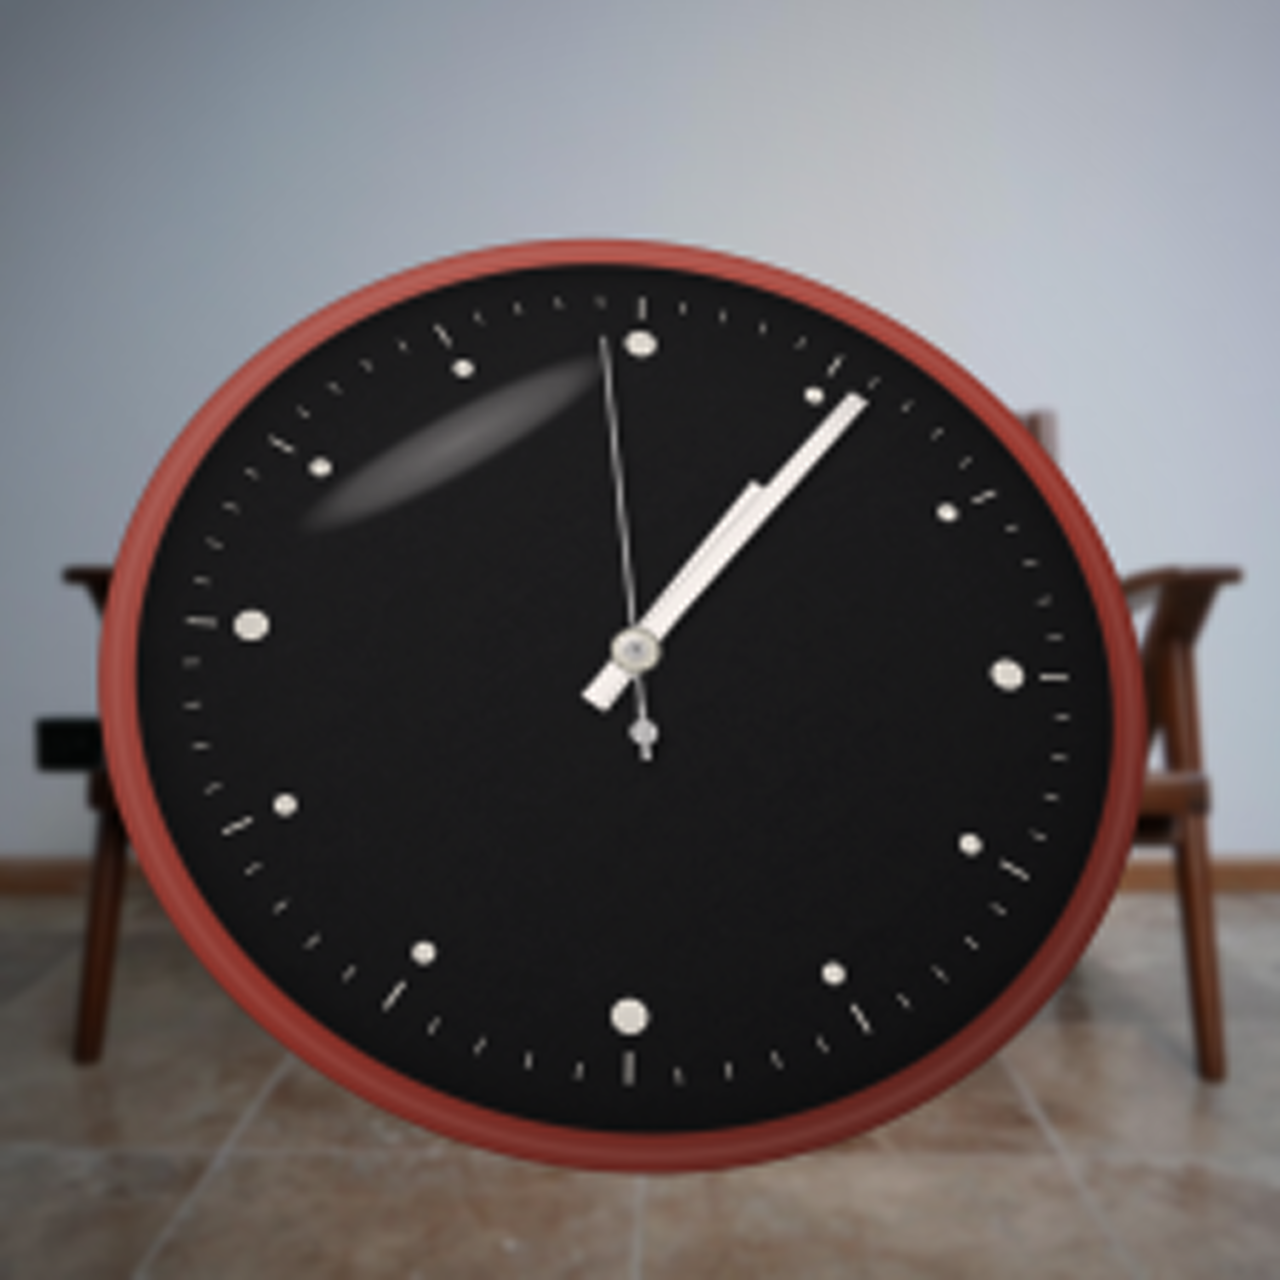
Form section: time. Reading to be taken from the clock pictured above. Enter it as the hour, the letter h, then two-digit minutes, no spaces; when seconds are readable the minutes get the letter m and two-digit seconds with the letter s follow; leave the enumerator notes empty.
1h05m59s
